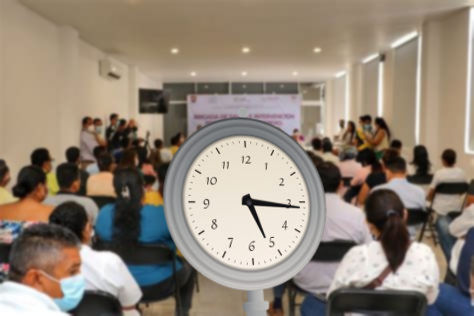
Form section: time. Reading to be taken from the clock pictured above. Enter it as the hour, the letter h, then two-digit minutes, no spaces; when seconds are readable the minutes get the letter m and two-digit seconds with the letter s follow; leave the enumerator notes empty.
5h16
